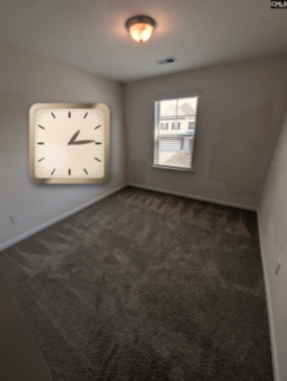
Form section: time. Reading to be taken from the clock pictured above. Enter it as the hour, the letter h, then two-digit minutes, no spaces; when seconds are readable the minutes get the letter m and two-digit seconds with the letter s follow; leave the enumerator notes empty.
1h14
